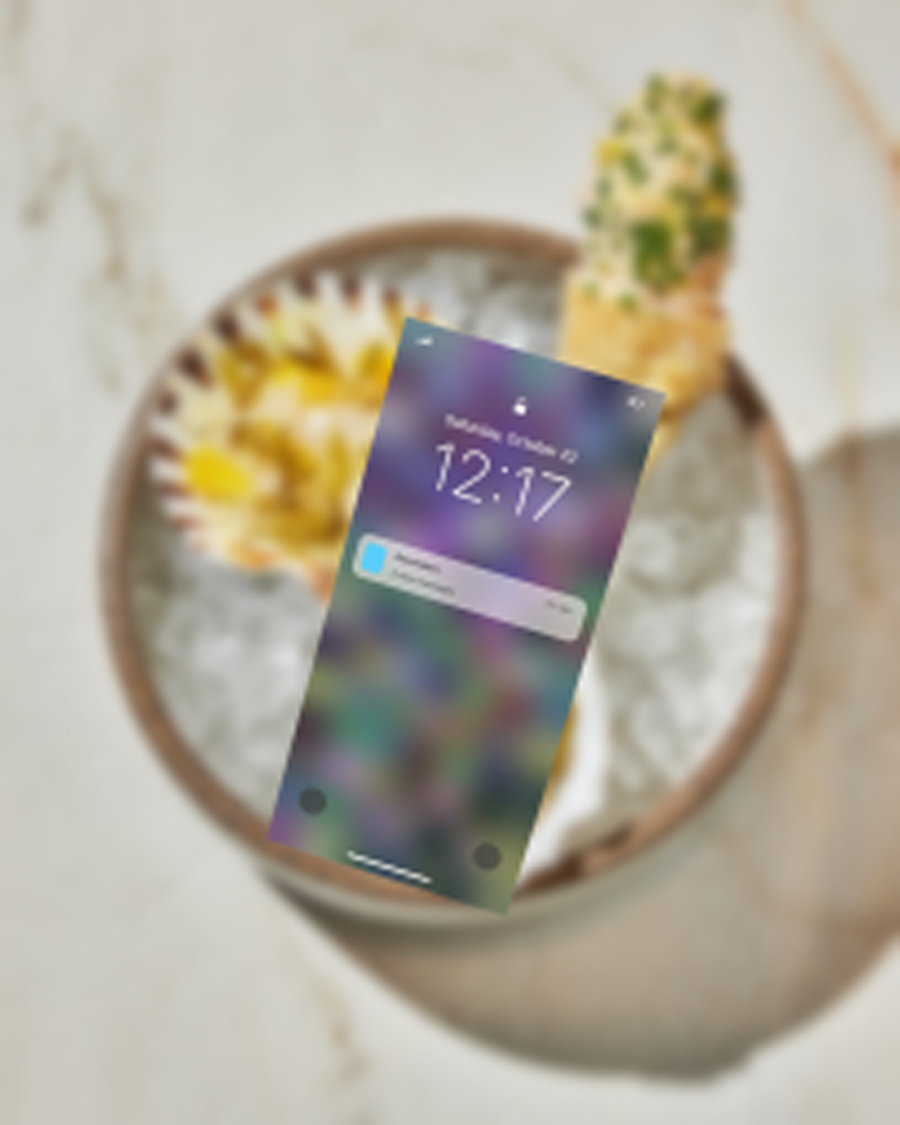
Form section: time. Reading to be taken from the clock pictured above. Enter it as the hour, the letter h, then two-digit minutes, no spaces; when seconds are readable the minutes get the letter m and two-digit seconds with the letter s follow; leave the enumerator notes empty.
12h17
